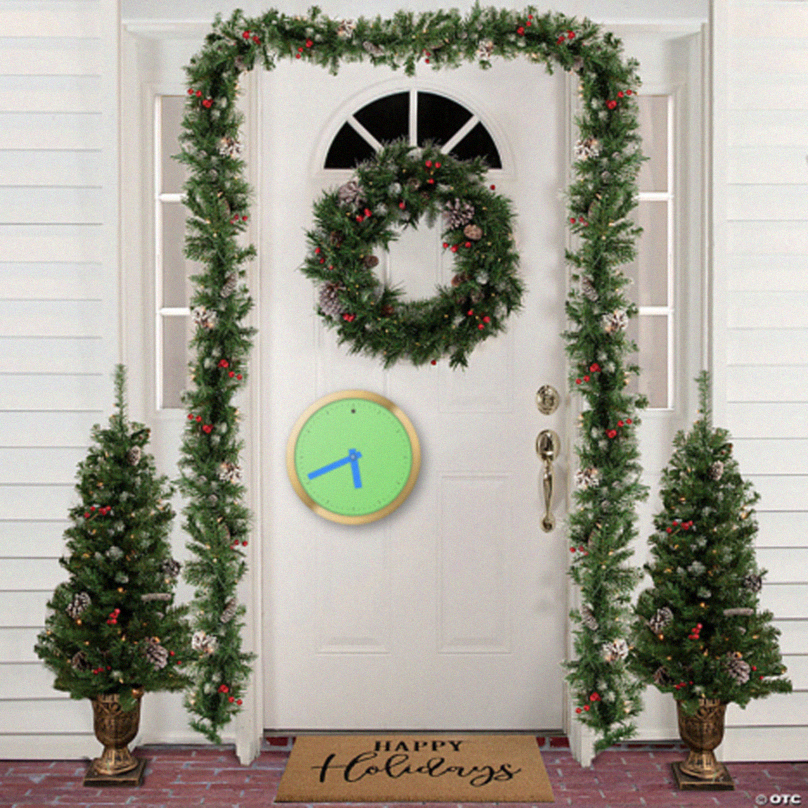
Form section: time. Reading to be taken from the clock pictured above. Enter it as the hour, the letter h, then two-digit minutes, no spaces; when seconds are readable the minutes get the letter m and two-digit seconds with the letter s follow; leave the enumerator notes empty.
5h41
